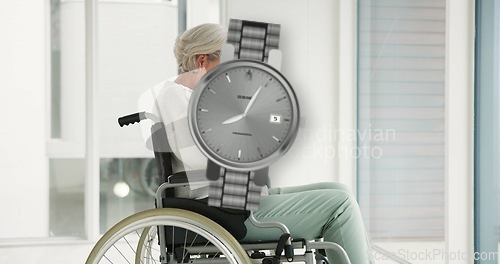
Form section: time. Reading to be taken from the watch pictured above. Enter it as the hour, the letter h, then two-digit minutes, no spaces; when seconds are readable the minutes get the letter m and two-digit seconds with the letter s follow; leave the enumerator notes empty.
8h04
